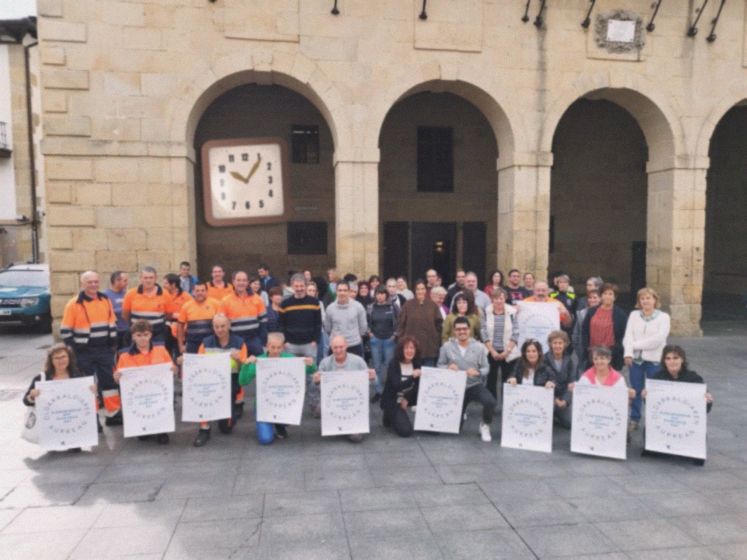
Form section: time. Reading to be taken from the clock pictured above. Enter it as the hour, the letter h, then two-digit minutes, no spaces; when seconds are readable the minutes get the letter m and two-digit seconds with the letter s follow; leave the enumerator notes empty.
10h06
